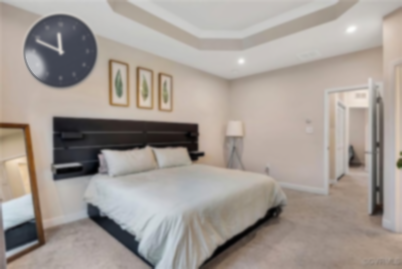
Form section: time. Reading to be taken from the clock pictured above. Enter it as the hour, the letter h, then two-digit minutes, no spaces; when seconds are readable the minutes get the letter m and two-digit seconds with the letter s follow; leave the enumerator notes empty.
11h49
